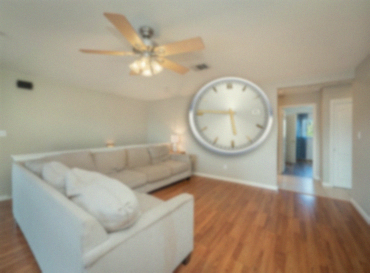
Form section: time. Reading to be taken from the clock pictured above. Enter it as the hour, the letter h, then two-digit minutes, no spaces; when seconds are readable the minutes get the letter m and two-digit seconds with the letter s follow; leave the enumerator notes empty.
5h46
